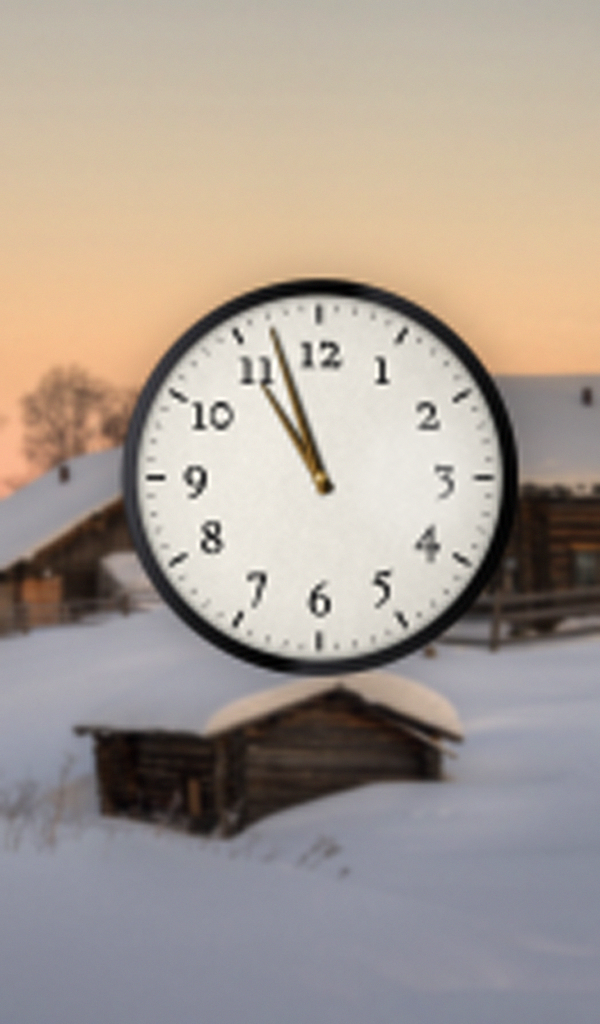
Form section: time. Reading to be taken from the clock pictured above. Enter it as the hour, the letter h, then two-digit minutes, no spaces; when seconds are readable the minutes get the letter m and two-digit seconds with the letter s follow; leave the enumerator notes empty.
10h57
